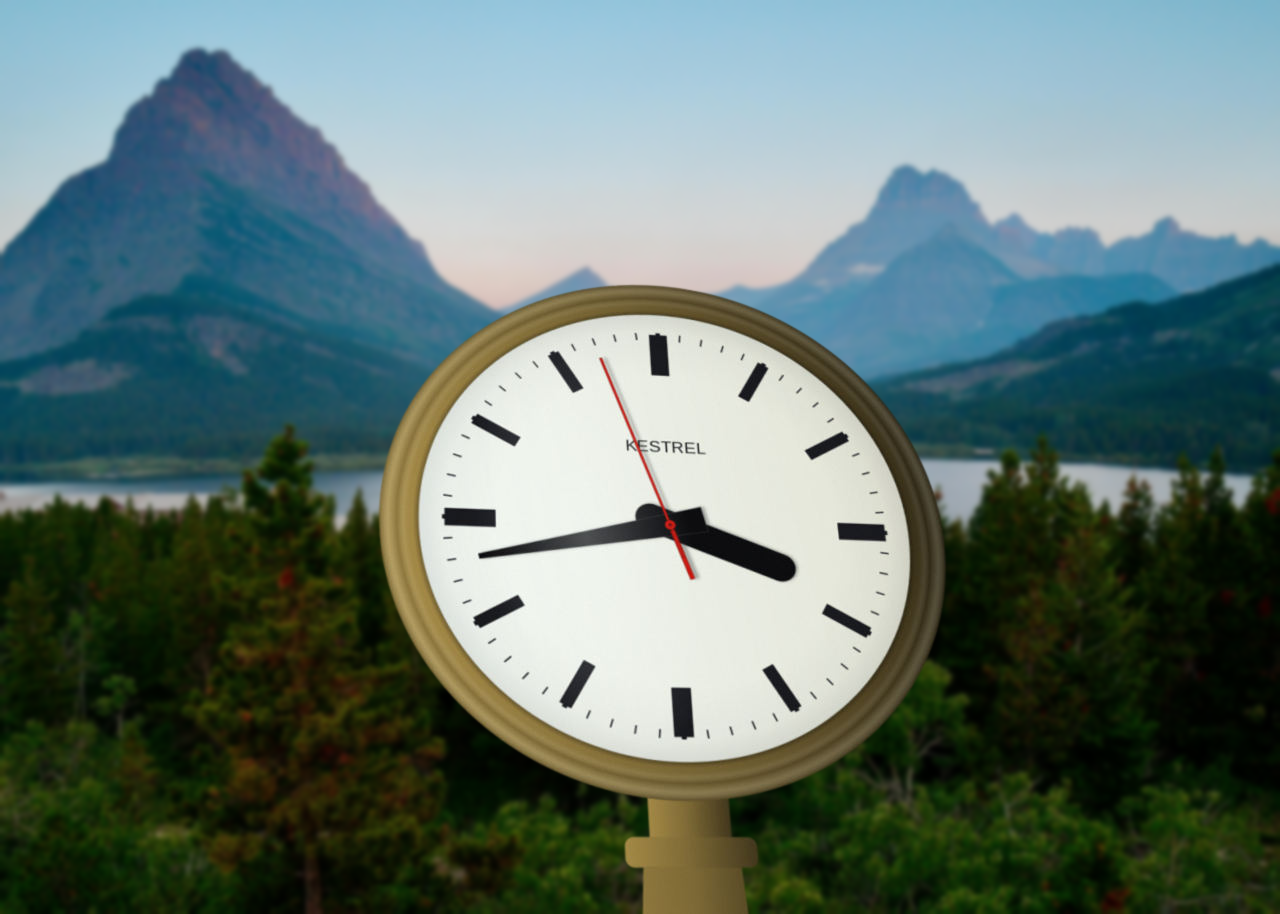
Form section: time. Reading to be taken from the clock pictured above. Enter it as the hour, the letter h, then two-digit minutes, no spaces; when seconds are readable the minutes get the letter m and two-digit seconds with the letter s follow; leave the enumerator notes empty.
3h42m57s
